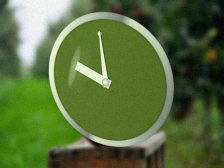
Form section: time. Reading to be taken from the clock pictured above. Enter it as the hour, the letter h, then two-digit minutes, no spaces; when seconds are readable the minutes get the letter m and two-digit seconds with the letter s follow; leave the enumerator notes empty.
10h00
